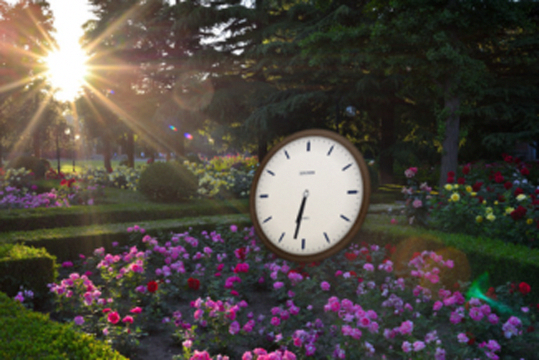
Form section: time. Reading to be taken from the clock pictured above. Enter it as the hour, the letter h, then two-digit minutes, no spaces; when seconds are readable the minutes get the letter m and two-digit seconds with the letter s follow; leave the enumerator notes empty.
6h32
